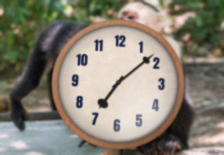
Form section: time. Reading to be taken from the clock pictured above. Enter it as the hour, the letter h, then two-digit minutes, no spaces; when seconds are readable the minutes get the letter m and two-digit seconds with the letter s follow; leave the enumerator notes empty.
7h08
